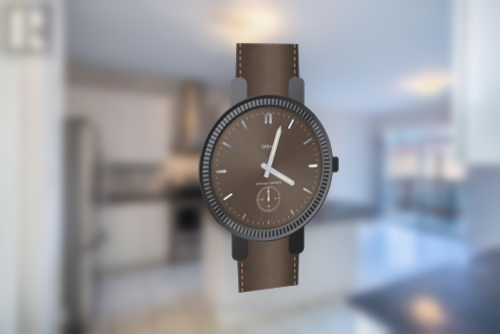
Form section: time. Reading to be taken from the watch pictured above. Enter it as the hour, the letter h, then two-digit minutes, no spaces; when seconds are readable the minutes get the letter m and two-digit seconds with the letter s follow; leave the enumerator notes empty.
4h03
